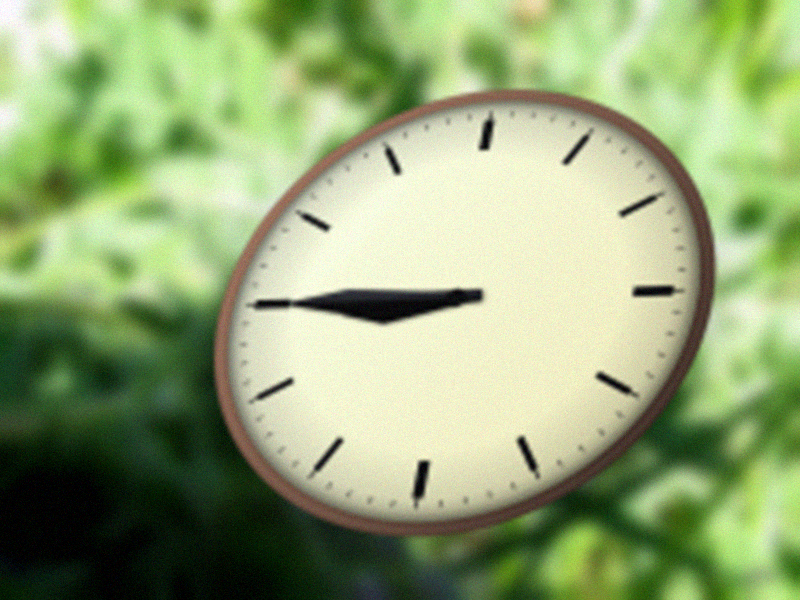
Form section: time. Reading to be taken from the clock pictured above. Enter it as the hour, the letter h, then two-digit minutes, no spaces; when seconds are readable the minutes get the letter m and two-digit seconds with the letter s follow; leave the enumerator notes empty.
8h45
